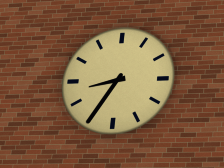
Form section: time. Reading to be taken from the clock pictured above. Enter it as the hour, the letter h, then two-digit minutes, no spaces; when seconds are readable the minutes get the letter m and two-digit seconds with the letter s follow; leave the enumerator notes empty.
8h35
